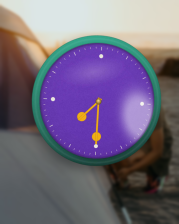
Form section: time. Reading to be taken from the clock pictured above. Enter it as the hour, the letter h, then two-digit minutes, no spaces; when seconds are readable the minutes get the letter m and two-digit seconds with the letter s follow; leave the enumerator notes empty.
7h30
